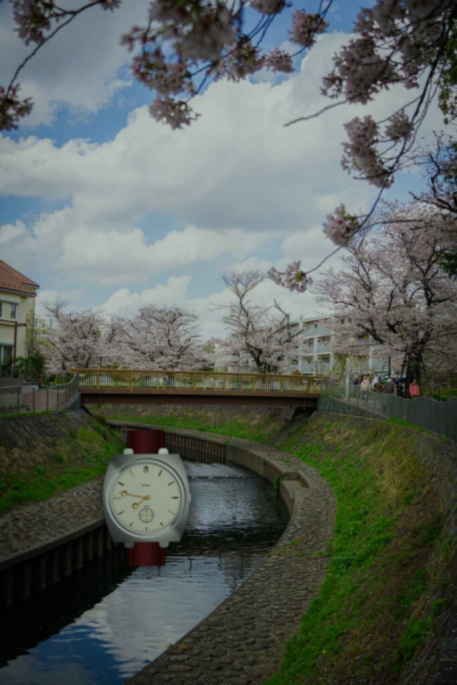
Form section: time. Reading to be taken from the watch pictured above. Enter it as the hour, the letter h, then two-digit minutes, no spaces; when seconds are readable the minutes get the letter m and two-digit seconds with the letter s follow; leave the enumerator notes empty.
7h47
